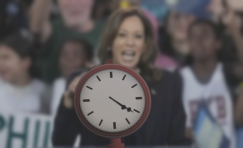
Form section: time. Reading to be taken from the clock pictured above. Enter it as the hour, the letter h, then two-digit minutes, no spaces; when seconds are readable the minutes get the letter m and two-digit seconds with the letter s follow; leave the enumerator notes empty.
4h21
